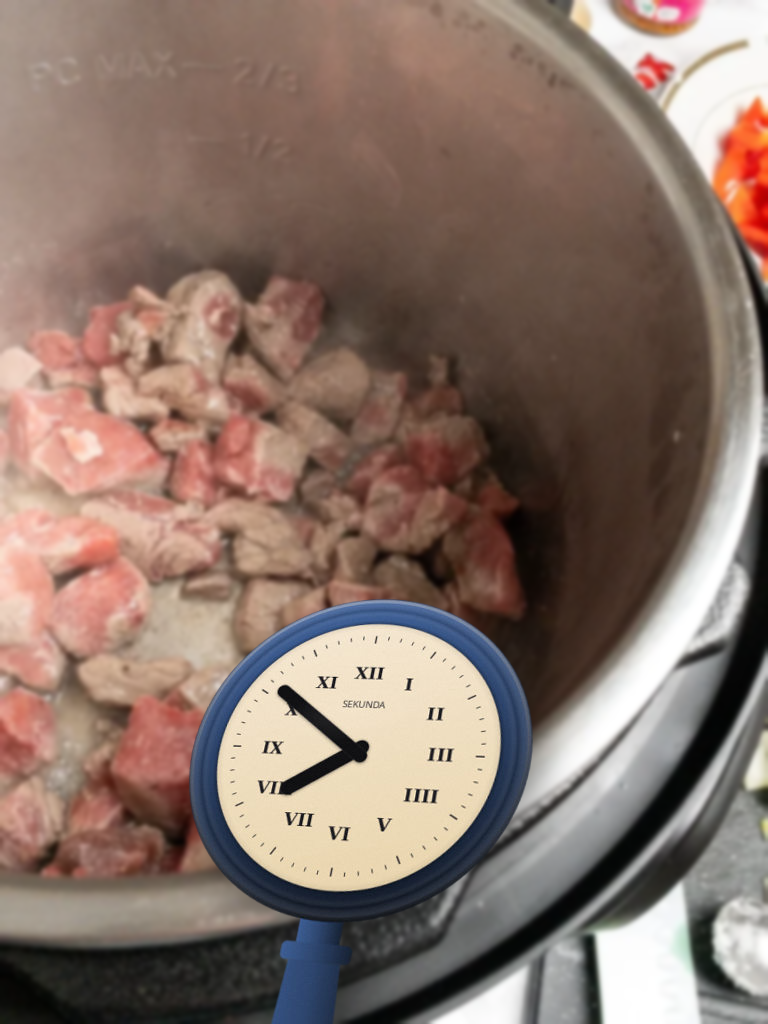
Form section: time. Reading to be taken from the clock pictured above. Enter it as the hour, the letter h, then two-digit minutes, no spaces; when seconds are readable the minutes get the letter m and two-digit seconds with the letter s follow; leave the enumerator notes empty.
7h51
